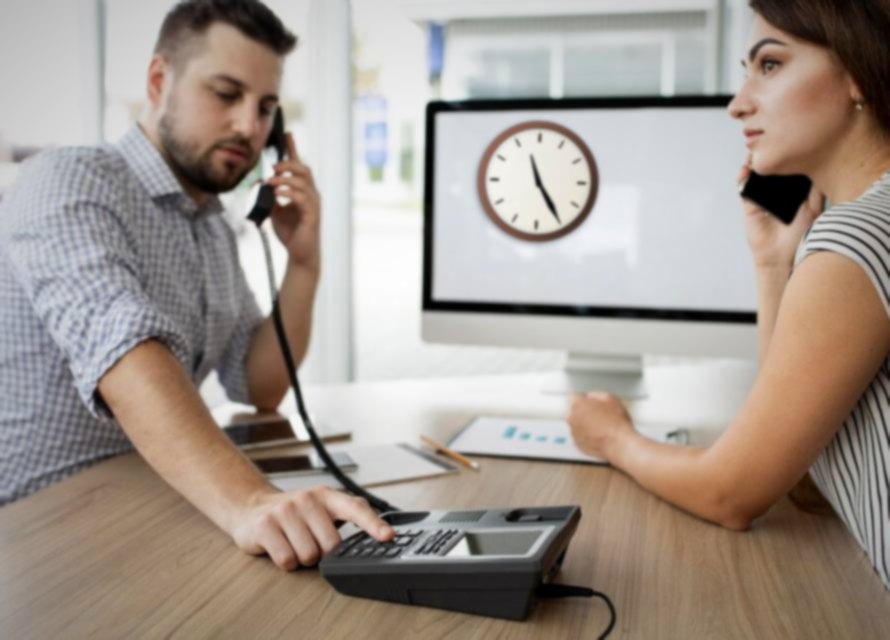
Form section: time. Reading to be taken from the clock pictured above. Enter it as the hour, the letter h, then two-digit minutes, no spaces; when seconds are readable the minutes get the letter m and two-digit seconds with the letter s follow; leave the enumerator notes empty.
11h25
